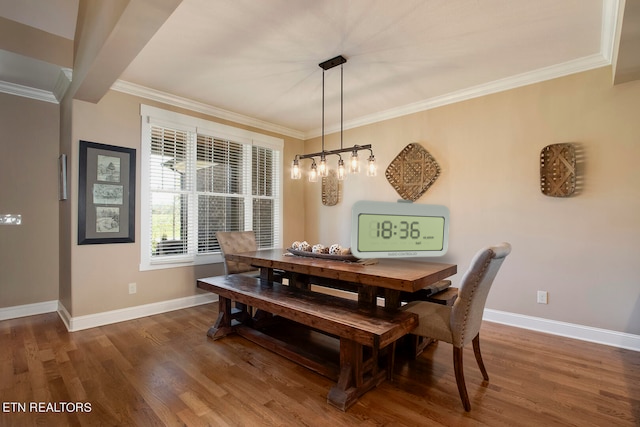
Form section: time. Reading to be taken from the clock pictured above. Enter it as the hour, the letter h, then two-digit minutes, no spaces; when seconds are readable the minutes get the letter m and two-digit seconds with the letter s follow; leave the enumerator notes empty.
18h36
